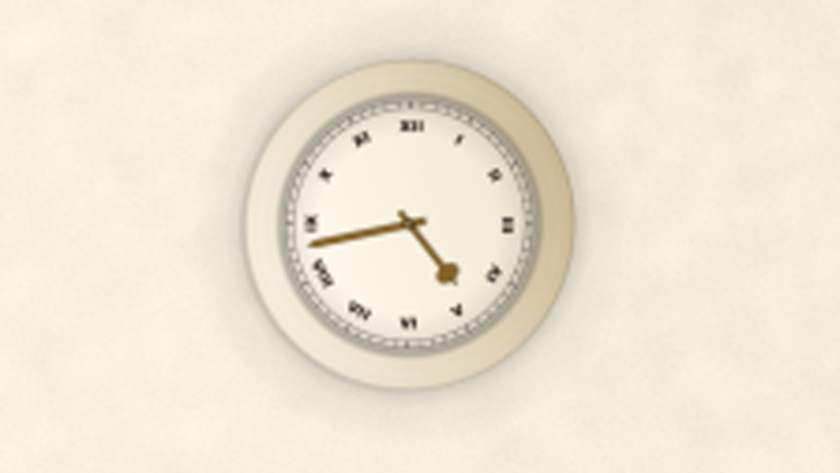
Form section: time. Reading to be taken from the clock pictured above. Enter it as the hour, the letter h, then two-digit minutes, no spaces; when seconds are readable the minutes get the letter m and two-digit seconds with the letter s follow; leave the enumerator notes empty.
4h43
